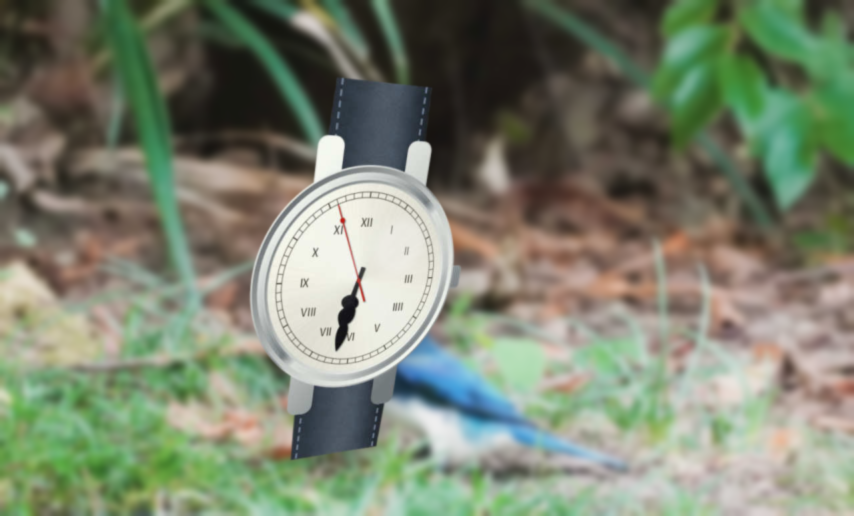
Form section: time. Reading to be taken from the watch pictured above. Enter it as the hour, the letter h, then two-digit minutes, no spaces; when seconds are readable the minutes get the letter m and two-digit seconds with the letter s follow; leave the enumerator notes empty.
6h31m56s
